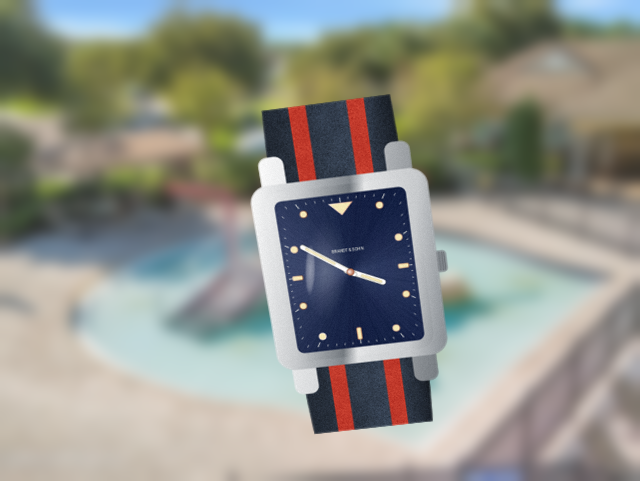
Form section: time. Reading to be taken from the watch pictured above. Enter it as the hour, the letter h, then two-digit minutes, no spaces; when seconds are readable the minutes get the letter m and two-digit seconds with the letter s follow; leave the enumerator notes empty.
3h51
